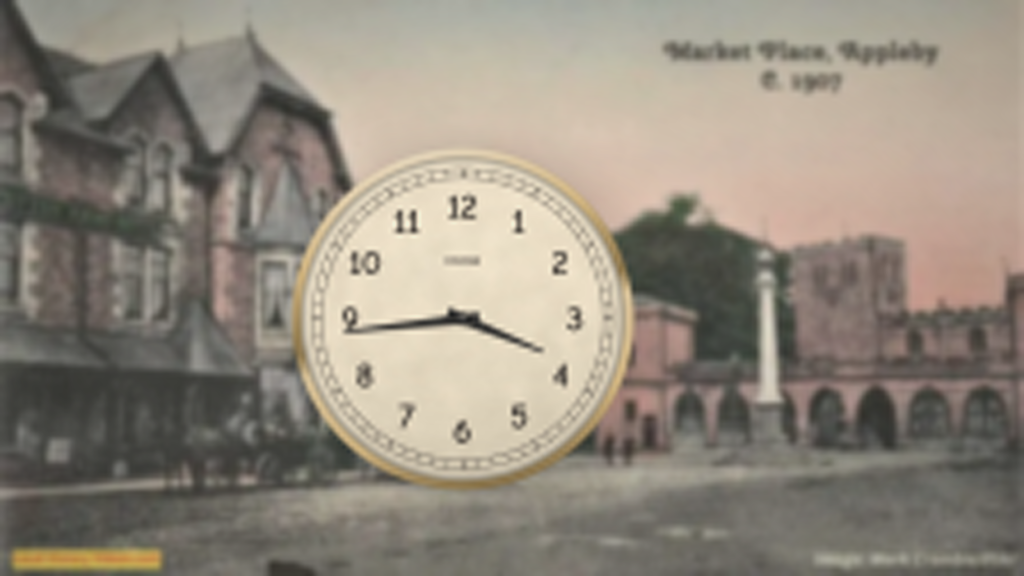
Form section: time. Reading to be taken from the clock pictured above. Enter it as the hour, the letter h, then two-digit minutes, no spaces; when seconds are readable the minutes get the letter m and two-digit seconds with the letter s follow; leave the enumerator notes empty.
3h44
